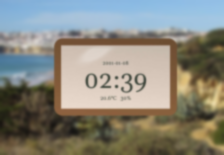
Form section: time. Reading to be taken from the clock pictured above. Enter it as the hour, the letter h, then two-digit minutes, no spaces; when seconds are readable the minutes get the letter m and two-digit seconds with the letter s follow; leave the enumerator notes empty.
2h39
